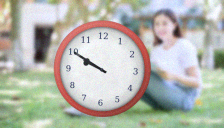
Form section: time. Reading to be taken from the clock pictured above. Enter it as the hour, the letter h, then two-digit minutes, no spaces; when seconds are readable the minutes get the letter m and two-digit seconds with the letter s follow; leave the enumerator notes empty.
9h50
